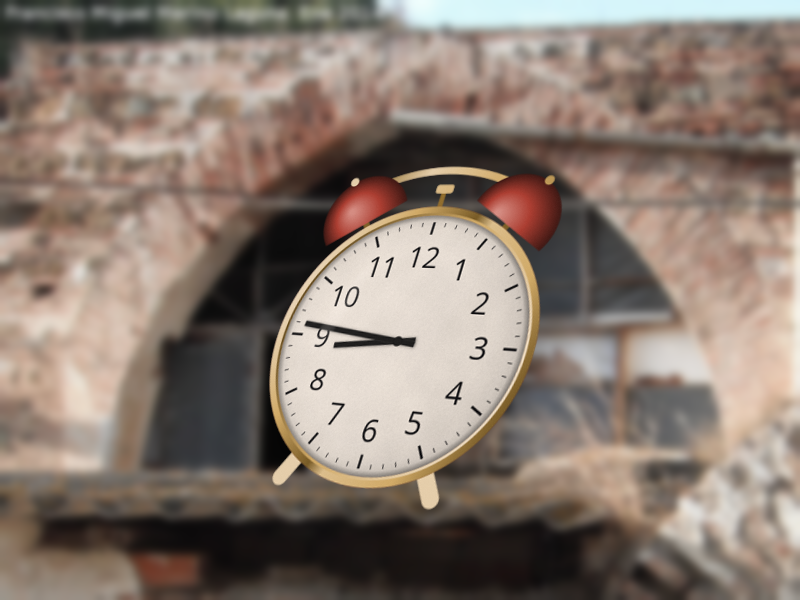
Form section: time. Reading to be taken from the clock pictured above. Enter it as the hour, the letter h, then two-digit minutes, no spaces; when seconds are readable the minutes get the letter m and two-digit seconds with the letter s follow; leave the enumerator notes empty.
8h46
